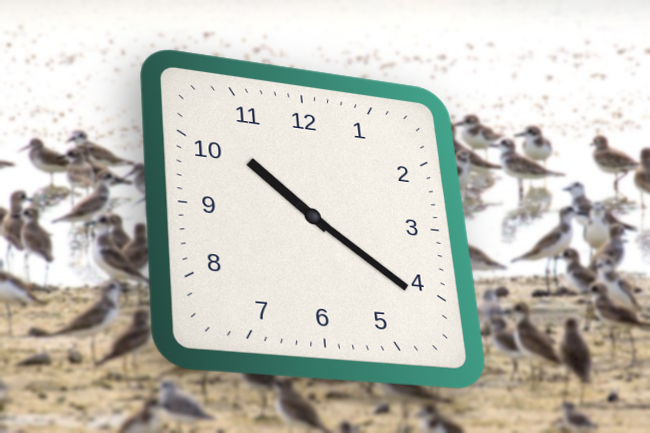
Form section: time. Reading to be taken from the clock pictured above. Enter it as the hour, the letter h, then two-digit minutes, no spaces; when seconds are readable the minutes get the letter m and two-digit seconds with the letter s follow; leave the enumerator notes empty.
10h21
